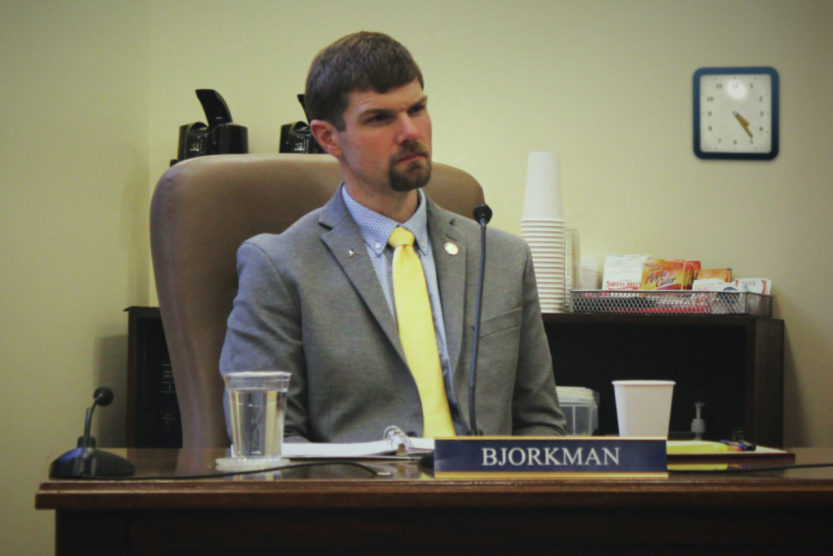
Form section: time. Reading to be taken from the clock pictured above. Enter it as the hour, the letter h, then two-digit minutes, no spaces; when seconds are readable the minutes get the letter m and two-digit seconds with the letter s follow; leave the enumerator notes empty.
4h24
